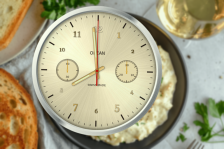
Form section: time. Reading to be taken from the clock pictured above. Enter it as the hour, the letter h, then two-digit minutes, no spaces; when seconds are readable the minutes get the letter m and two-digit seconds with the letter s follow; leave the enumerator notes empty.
7h59
